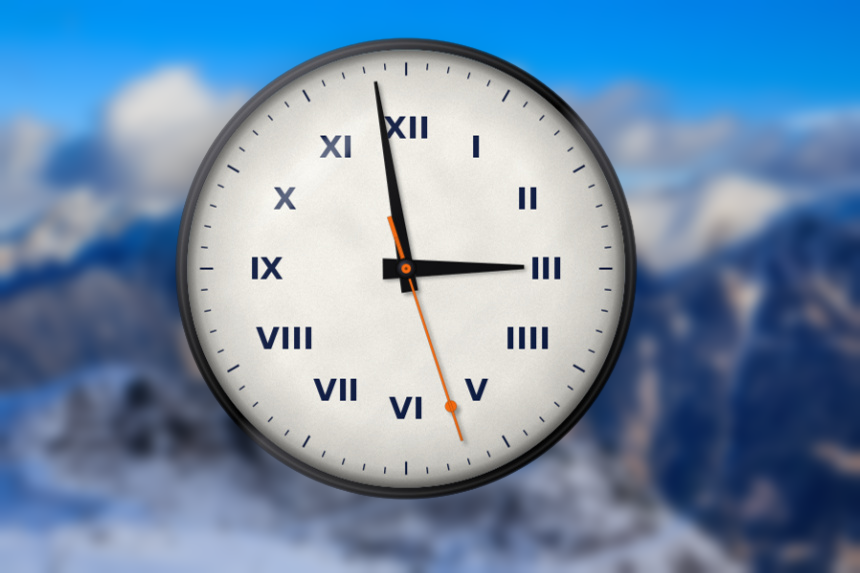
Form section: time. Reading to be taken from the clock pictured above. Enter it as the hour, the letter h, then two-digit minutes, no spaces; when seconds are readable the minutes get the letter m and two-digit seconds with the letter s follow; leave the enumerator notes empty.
2h58m27s
